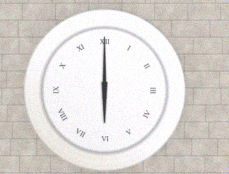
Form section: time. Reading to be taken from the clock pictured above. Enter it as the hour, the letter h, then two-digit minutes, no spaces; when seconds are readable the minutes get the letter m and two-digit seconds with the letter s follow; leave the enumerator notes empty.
6h00
